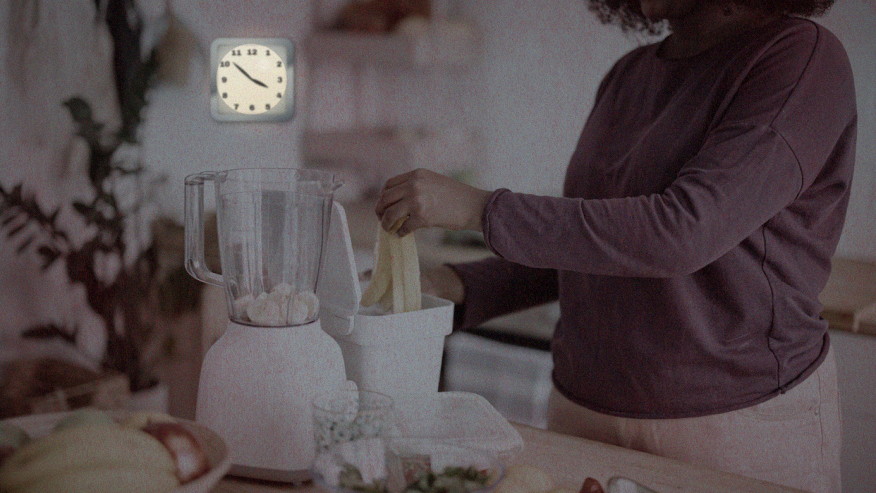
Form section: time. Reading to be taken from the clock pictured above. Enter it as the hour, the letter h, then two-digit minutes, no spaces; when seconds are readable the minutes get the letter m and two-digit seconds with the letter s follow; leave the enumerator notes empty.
3h52
